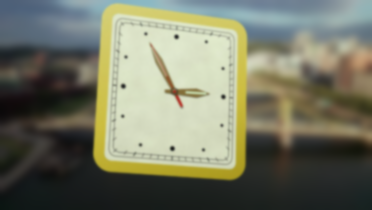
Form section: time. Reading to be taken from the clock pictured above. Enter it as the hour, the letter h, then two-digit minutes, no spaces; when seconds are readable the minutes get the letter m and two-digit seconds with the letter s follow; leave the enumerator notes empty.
2h54m55s
